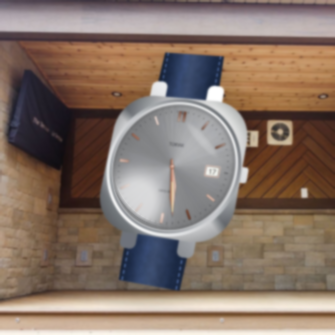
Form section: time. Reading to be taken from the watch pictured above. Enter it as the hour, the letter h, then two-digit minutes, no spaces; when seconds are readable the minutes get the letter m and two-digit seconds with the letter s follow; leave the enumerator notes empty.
5h28
